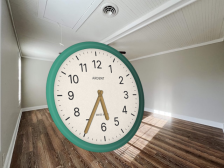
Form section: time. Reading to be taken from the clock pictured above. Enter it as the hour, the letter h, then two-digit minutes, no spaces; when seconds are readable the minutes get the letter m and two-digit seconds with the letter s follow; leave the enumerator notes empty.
5h35
